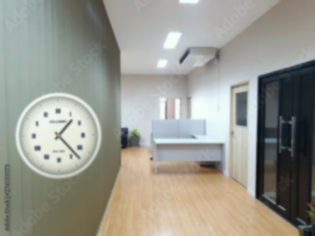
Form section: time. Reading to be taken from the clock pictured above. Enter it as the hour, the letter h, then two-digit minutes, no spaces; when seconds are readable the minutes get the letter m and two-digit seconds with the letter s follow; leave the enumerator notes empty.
1h23
